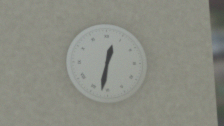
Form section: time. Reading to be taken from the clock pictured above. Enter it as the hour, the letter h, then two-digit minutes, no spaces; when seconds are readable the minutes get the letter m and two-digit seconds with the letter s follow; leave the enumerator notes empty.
12h32
